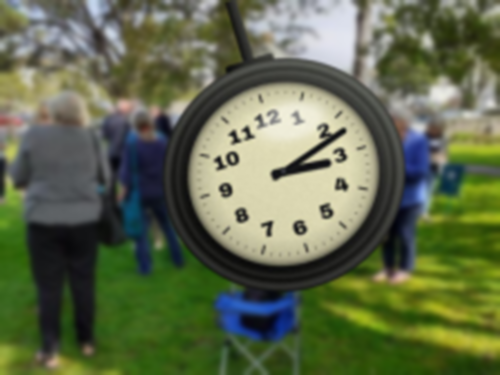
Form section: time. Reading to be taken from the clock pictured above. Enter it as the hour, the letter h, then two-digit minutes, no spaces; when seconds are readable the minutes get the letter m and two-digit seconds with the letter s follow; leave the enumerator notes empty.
3h12
